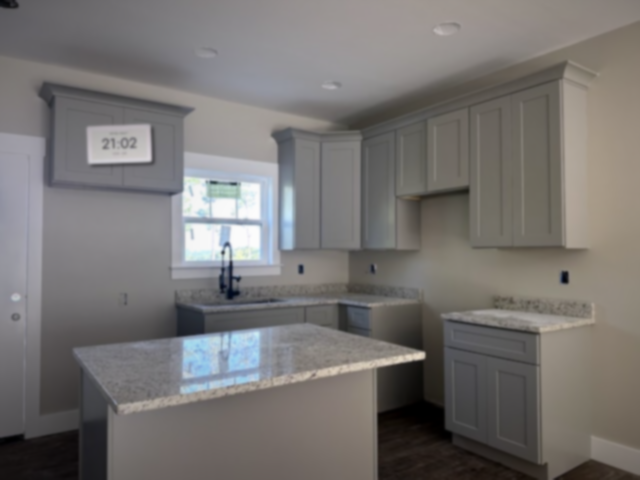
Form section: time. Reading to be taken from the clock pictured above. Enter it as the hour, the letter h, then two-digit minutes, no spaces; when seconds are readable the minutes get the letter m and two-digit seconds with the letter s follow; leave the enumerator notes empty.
21h02
